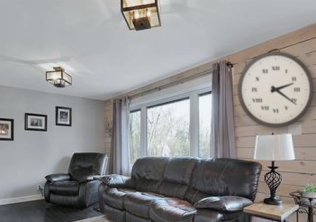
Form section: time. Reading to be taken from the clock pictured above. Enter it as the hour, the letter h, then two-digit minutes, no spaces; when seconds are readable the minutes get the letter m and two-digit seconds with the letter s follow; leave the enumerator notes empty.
2h21
